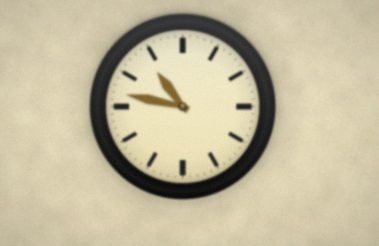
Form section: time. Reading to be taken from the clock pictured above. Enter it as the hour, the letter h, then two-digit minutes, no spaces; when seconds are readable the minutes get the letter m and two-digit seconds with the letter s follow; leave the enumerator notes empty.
10h47
